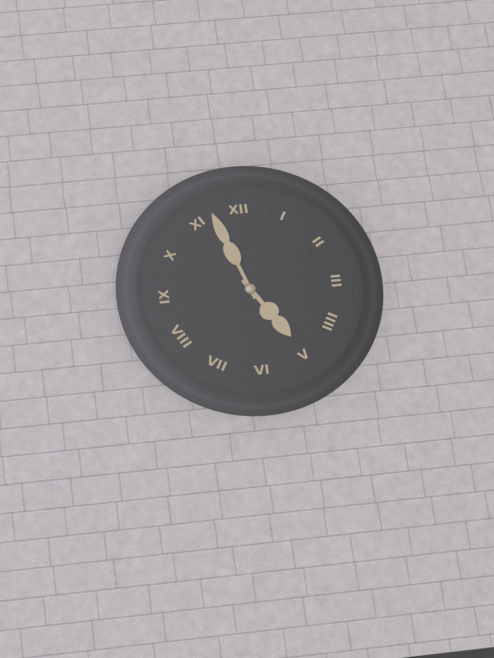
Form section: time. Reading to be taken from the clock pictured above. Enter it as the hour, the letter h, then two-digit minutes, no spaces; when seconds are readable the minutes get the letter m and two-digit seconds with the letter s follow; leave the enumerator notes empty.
4h57
